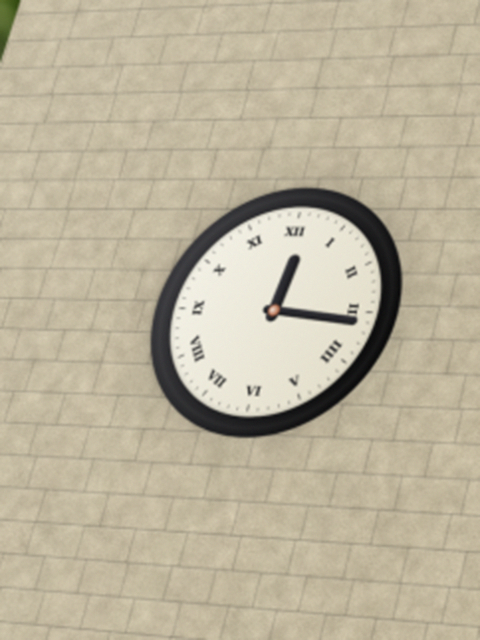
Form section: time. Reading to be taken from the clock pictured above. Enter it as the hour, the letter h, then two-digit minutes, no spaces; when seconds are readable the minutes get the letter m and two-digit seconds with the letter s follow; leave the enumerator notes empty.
12h16
